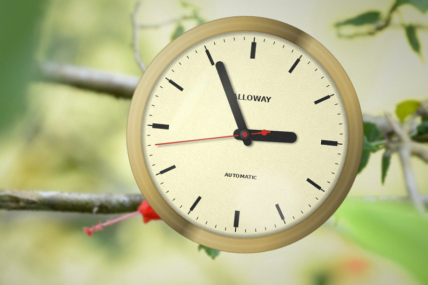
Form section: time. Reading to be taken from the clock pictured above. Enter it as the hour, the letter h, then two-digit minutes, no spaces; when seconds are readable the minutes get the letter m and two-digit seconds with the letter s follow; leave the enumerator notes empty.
2h55m43s
